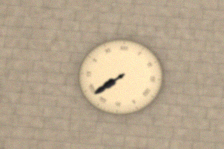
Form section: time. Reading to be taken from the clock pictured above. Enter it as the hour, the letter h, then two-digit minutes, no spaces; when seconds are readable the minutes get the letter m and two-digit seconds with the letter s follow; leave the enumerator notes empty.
7h38
